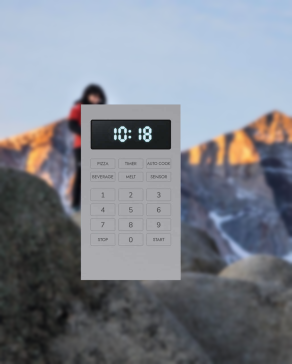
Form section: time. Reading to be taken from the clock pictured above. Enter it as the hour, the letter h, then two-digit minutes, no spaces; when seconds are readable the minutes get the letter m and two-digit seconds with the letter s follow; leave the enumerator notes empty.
10h18
